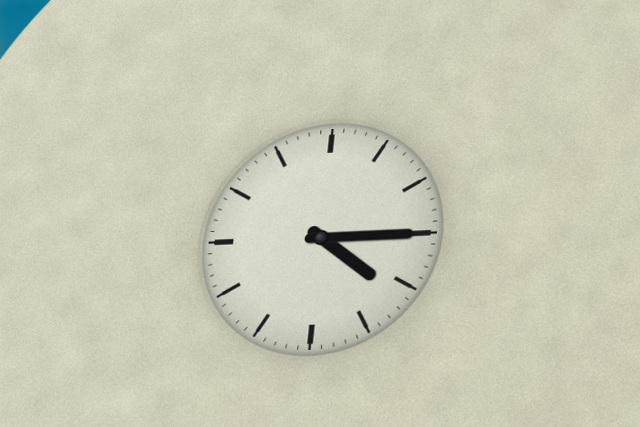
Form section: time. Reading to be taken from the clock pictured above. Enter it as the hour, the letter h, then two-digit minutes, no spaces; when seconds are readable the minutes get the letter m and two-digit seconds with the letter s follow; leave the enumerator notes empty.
4h15
